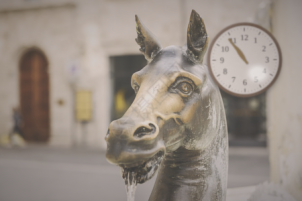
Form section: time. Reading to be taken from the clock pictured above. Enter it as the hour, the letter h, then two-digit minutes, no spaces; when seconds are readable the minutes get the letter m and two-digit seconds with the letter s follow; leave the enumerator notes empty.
10h54
